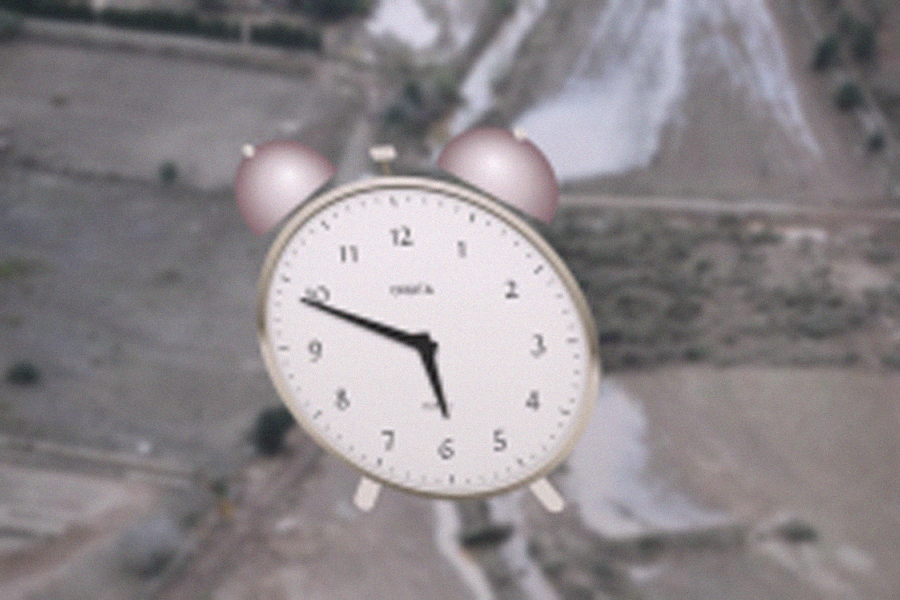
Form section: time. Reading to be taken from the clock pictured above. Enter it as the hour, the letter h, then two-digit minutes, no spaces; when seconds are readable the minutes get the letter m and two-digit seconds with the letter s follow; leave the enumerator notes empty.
5h49
